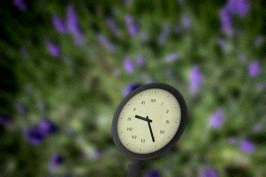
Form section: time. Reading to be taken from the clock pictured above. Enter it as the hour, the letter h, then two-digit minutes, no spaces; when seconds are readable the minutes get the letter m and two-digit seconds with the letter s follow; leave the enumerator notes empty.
9h25
